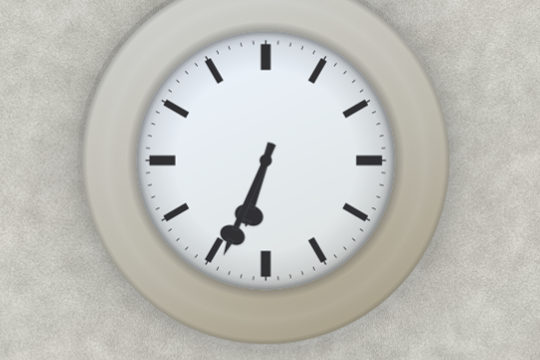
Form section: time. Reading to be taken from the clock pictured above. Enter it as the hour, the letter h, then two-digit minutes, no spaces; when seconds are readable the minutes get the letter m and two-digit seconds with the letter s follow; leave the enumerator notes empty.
6h34
